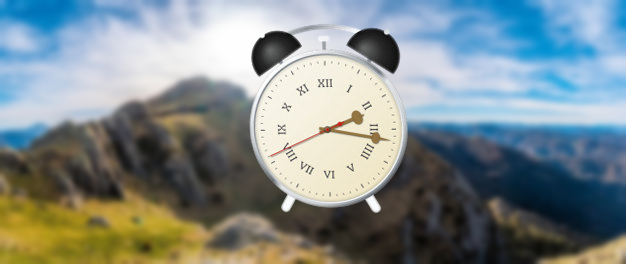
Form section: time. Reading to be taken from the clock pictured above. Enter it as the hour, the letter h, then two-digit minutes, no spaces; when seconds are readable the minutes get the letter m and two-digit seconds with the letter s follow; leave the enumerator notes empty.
2h16m41s
